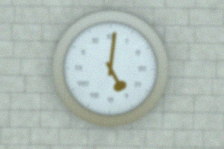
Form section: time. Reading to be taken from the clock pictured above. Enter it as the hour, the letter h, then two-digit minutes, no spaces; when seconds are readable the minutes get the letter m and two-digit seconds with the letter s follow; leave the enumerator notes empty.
5h01
